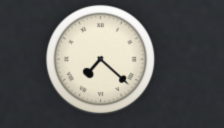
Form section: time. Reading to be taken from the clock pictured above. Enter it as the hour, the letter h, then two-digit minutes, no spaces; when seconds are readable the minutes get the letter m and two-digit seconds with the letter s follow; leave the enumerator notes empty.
7h22
